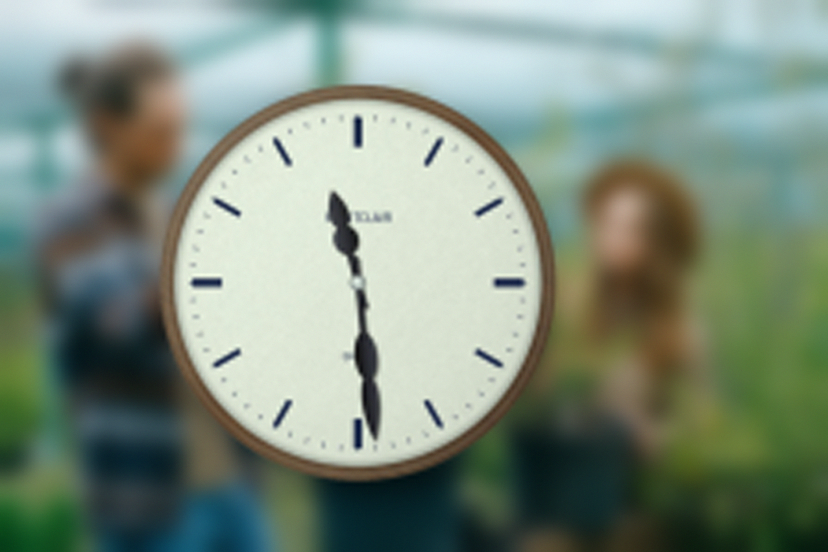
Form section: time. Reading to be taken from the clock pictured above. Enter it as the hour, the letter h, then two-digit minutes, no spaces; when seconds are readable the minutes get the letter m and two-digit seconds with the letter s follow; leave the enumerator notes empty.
11h29
